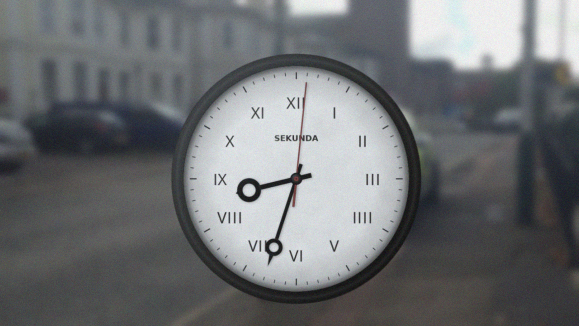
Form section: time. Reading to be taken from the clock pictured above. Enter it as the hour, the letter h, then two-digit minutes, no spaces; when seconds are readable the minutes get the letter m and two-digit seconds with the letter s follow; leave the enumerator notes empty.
8h33m01s
